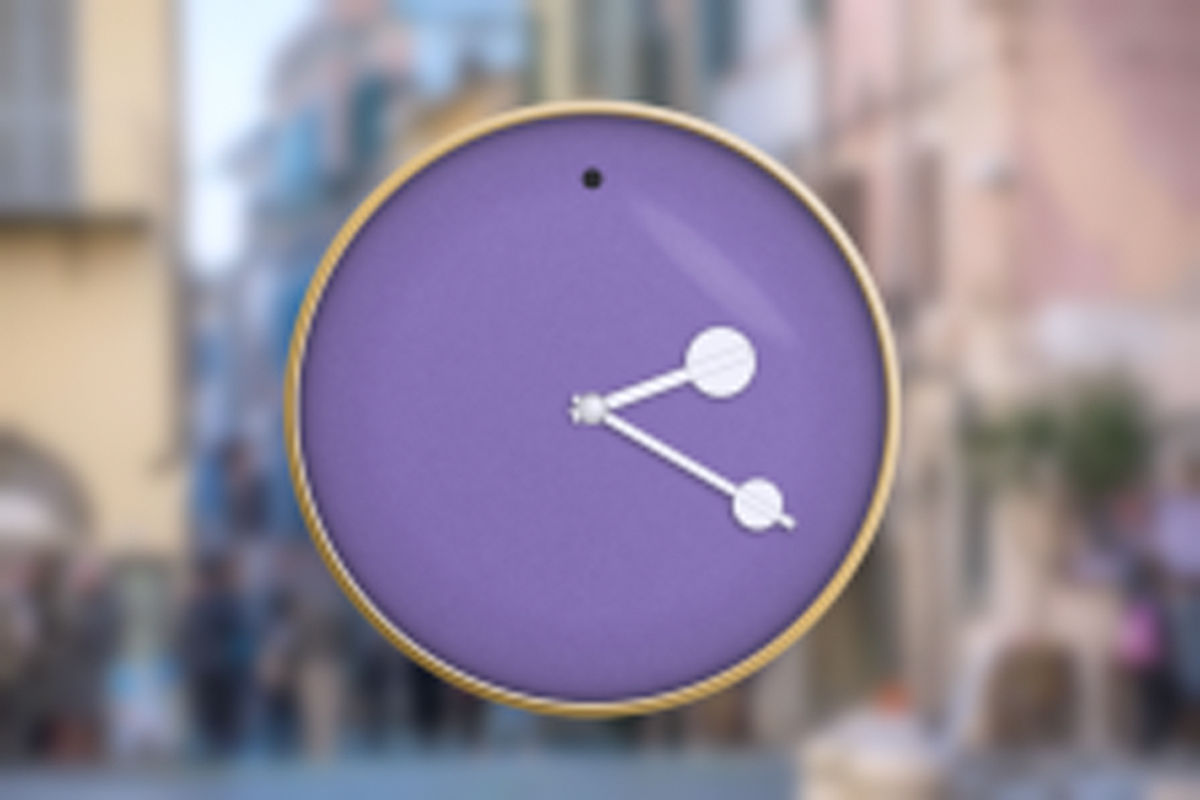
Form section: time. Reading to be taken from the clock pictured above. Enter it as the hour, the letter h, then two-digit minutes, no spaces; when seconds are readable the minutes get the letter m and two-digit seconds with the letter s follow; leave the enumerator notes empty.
2h20
